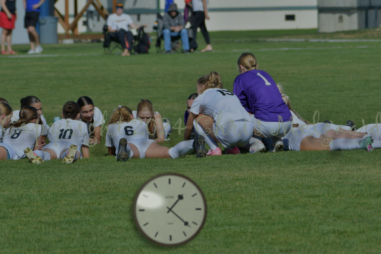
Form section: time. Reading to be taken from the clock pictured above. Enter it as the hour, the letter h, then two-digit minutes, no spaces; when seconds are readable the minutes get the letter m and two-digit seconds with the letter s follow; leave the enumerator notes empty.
1h22
